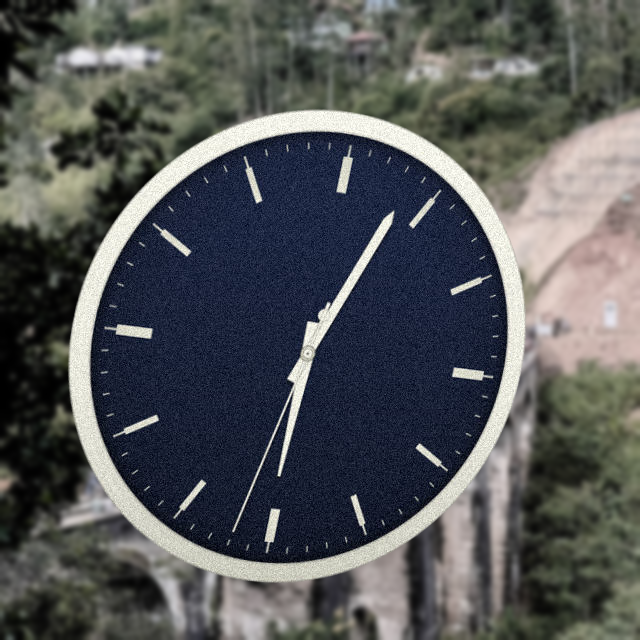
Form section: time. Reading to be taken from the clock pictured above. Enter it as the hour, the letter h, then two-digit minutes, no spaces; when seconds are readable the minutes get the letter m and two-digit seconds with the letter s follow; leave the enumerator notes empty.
6h03m32s
